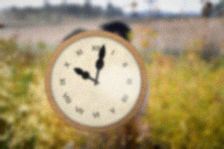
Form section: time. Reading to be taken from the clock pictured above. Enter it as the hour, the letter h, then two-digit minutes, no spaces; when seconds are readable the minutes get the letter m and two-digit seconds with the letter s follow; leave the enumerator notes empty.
10h02
